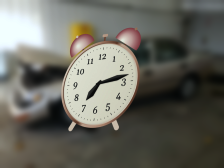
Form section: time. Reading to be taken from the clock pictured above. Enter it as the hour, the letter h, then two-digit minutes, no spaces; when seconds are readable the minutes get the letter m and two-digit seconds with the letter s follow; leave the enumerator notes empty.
7h13
